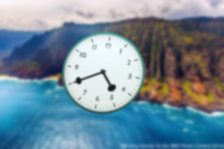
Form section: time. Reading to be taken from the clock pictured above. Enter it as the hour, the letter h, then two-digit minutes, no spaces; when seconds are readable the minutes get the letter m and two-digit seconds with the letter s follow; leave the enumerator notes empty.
4h40
